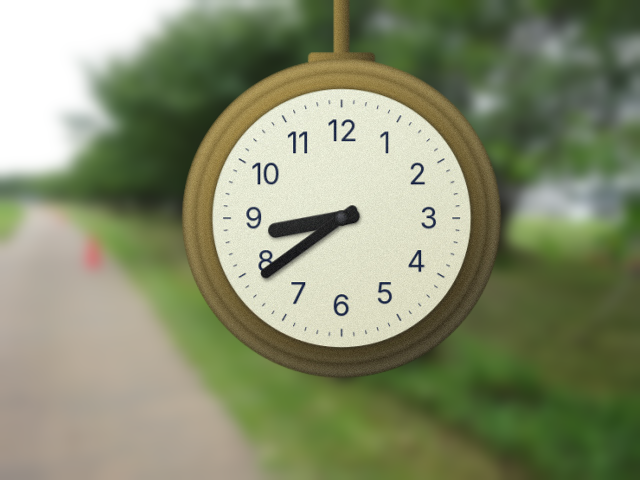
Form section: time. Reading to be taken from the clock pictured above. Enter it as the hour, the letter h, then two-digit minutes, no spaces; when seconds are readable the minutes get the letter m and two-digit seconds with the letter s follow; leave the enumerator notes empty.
8h39
